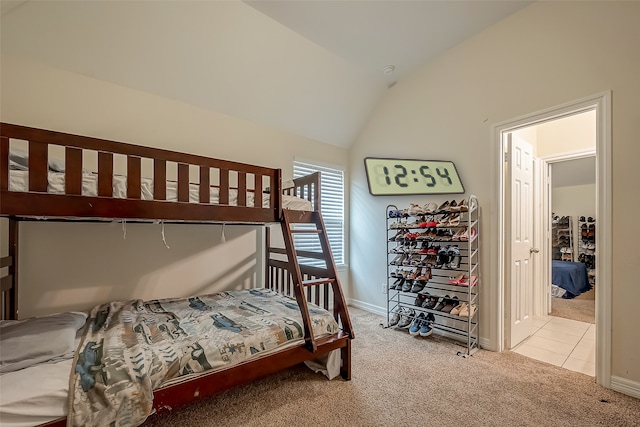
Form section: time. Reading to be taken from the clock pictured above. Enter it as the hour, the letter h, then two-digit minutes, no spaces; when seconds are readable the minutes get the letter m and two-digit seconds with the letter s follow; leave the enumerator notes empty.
12h54
